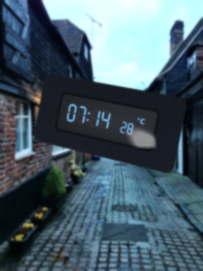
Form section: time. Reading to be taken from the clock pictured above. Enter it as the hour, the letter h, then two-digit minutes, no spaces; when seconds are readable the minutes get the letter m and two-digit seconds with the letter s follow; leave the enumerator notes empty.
7h14
